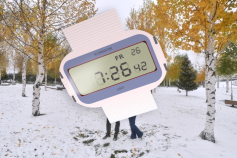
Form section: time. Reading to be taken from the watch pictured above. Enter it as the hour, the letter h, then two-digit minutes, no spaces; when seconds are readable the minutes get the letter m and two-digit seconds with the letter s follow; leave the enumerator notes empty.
7h26m42s
